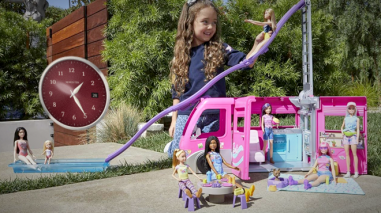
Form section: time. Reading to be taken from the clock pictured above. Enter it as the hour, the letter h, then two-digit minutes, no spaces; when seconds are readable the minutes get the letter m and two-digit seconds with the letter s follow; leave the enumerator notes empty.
1h25
